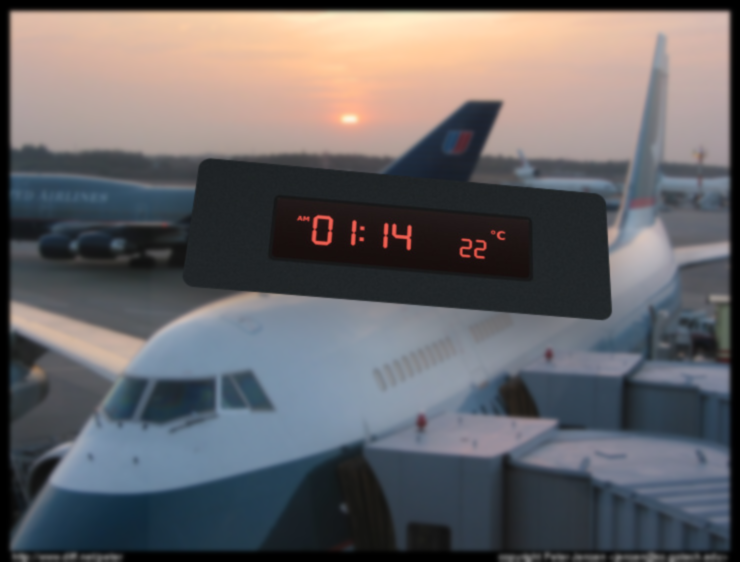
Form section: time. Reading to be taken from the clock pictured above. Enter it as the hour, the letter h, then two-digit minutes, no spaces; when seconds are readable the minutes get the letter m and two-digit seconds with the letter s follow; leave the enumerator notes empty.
1h14
